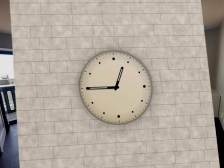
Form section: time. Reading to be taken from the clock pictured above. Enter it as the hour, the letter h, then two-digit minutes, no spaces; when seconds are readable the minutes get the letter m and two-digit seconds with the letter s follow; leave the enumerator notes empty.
12h45
